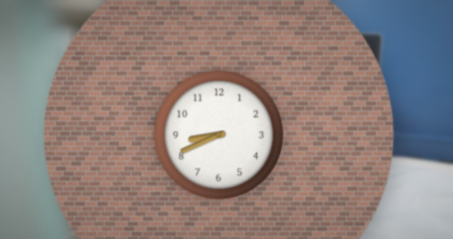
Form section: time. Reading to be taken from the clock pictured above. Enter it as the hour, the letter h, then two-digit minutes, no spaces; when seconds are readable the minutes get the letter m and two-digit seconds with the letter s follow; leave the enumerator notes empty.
8h41
